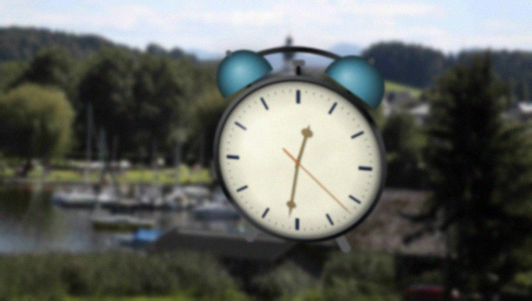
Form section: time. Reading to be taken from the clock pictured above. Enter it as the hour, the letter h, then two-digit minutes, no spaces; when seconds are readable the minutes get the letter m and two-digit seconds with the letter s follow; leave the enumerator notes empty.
12h31m22s
